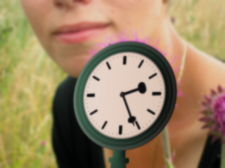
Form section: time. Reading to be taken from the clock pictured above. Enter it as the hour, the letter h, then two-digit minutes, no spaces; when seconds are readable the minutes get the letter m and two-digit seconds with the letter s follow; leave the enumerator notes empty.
2h26
